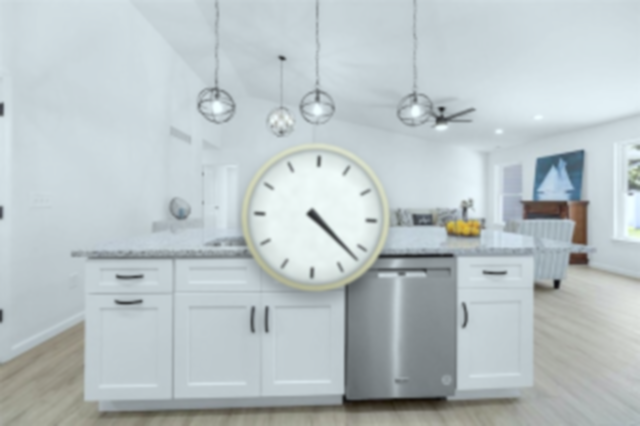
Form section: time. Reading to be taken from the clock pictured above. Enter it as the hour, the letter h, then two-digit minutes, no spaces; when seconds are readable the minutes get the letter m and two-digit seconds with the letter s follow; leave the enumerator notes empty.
4h22
